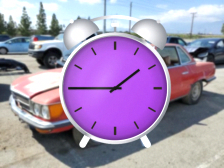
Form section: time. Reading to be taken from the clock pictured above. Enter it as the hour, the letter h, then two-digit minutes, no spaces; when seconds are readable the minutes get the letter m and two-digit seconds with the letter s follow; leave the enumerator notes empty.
1h45
